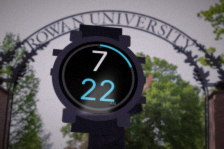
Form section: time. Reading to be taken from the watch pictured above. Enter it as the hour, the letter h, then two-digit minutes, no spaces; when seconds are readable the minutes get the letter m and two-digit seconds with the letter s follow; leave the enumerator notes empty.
7h22
